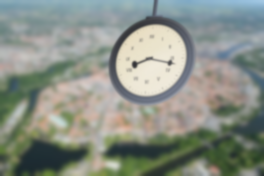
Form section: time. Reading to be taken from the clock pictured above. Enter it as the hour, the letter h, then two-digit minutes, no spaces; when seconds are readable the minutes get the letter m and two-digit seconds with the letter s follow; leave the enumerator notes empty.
8h17
